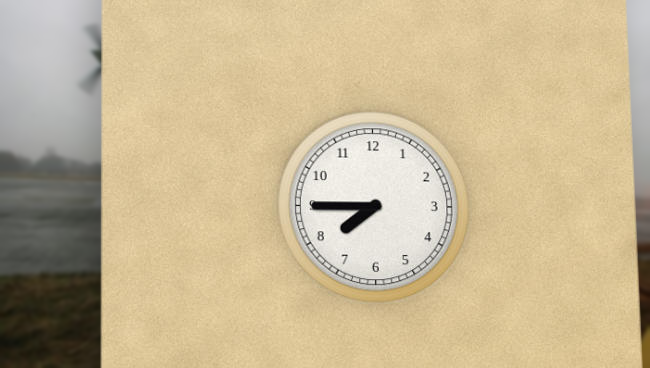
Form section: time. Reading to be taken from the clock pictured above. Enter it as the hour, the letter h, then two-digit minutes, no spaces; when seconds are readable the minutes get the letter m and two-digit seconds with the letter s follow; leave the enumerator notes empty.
7h45
